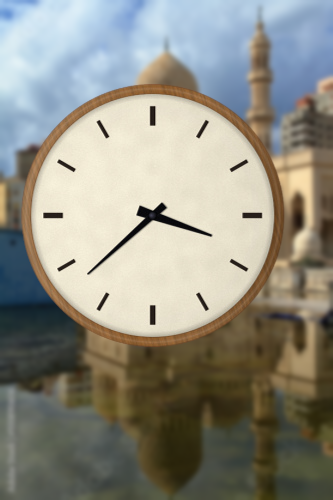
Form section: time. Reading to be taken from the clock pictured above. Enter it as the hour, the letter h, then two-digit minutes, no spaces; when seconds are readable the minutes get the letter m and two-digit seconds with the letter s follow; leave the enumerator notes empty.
3h38
